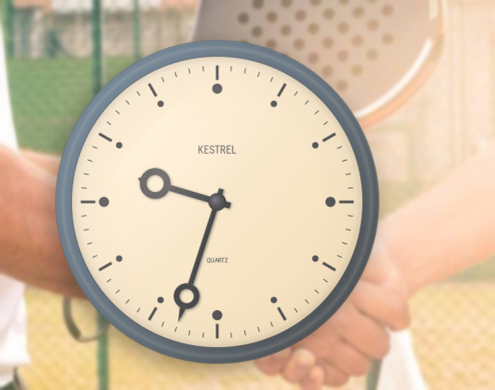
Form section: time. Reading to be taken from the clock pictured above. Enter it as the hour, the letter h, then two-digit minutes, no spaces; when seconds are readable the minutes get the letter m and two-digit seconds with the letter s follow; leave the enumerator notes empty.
9h33
